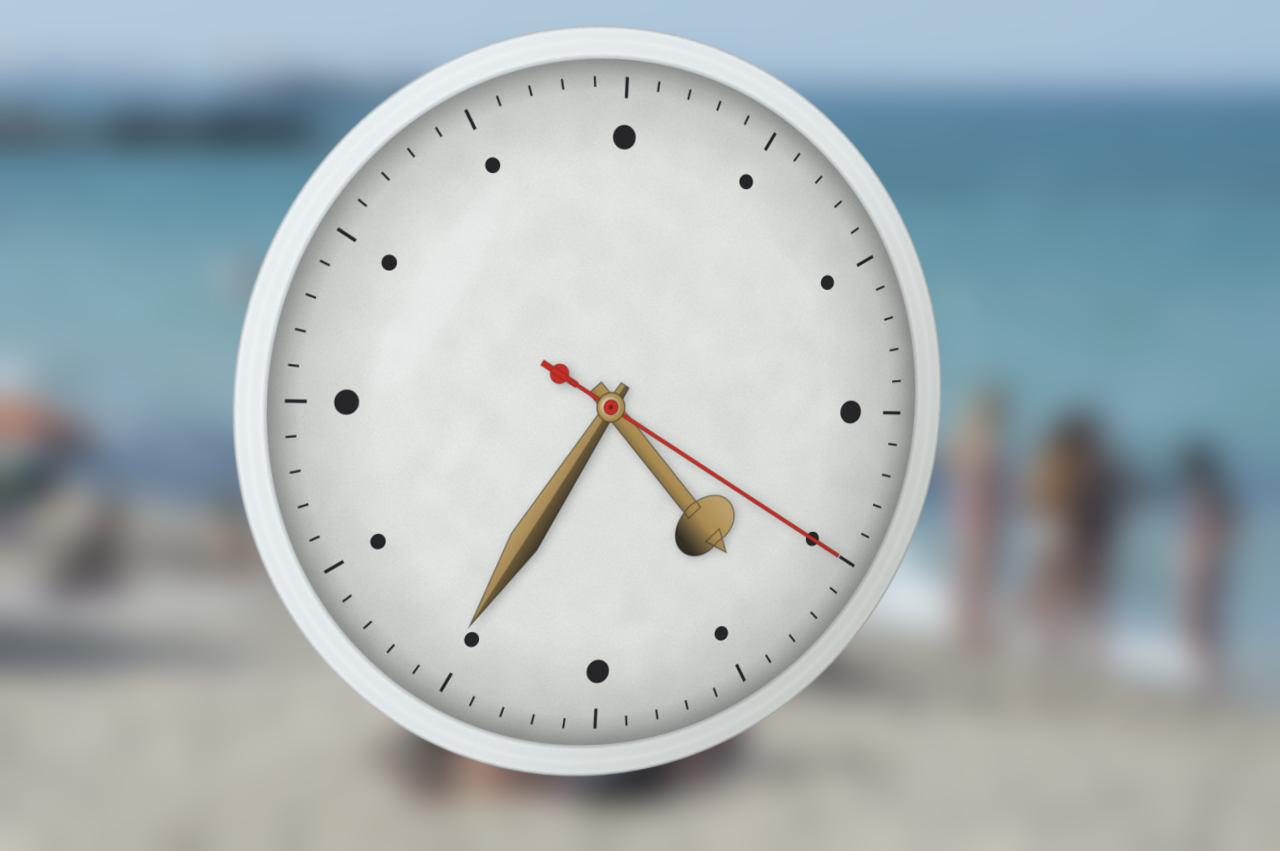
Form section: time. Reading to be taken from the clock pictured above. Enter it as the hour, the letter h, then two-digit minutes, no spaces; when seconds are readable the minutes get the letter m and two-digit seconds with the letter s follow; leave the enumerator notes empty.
4h35m20s
